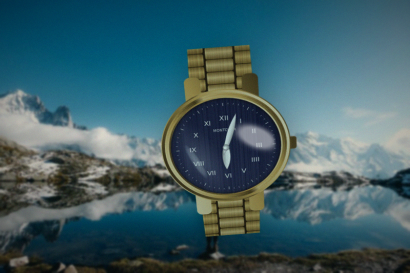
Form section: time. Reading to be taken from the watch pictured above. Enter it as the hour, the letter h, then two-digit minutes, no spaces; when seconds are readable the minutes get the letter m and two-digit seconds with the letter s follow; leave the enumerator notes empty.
6h03
